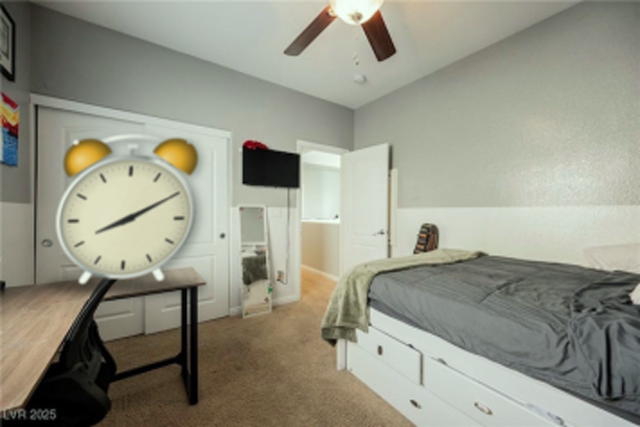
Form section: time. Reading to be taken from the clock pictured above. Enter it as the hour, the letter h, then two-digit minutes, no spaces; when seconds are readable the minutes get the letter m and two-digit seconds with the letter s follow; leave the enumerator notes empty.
8h10
